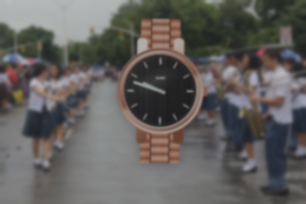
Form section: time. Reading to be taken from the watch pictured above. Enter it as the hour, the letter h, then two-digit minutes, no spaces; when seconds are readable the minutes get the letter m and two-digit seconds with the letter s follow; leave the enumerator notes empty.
9h48
